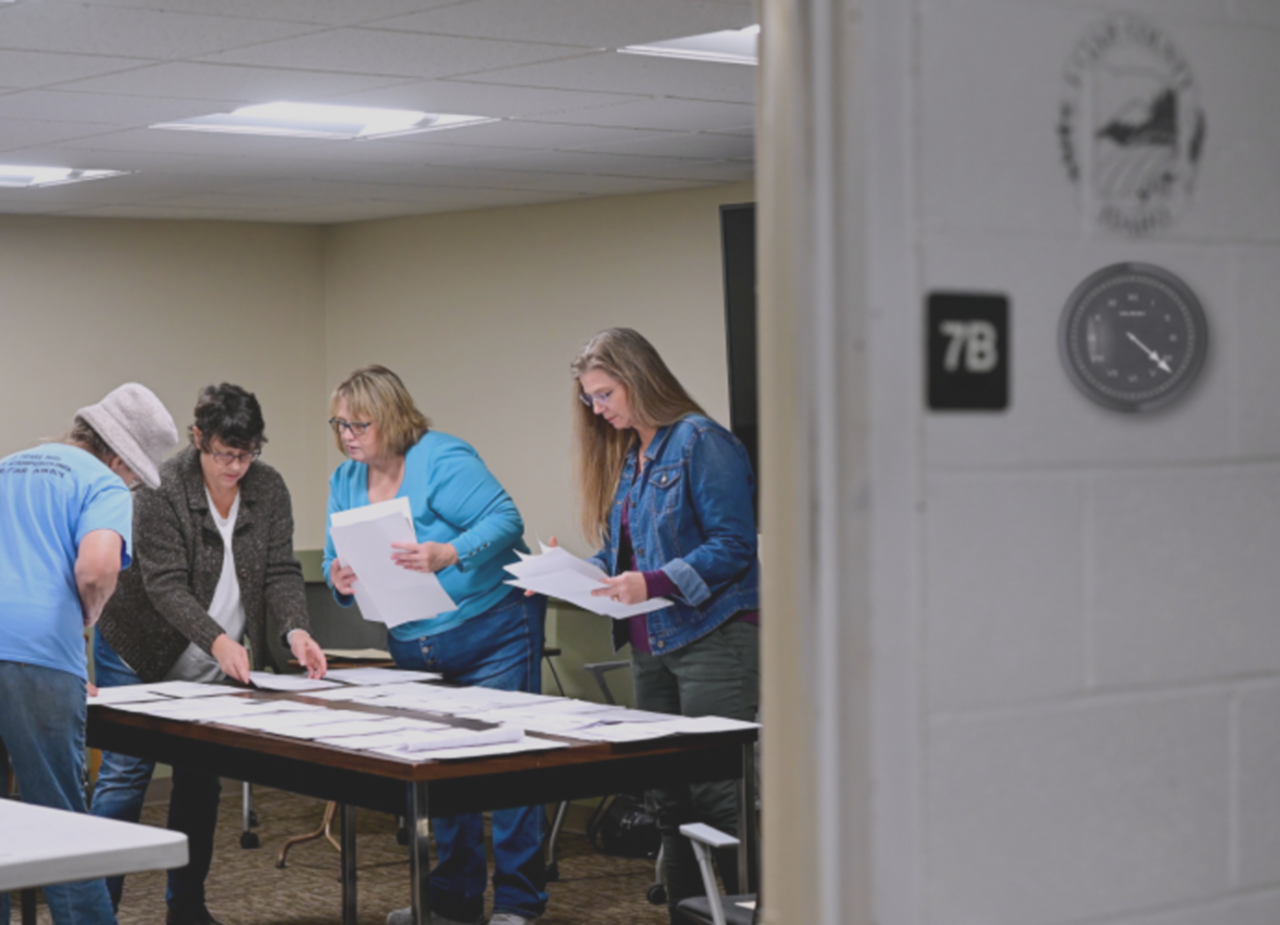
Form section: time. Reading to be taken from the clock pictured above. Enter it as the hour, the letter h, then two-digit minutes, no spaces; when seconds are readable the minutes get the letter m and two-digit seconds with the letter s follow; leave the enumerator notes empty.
4h22
